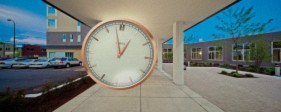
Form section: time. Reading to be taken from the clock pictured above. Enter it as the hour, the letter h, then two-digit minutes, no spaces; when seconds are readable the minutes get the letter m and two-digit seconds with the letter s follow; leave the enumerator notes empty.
12h58
